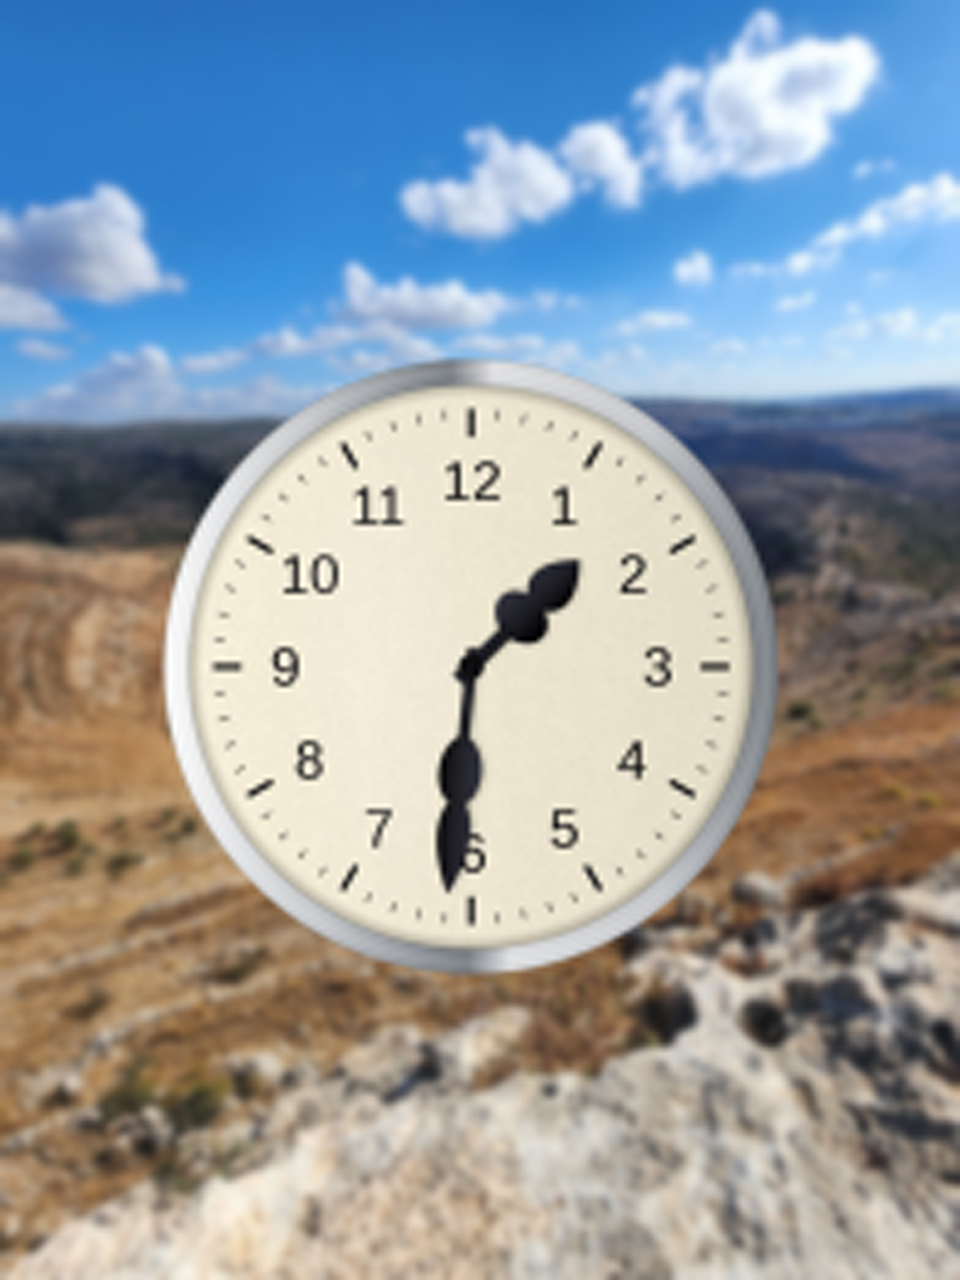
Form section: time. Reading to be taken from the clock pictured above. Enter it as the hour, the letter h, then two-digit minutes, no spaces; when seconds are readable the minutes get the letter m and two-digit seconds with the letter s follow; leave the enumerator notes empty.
1h31
